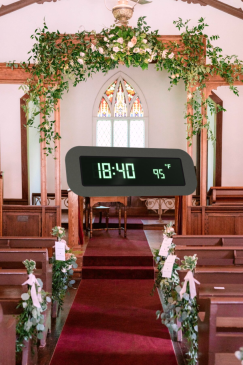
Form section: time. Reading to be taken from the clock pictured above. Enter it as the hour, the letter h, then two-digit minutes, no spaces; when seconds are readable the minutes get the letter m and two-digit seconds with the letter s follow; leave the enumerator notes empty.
18h40
